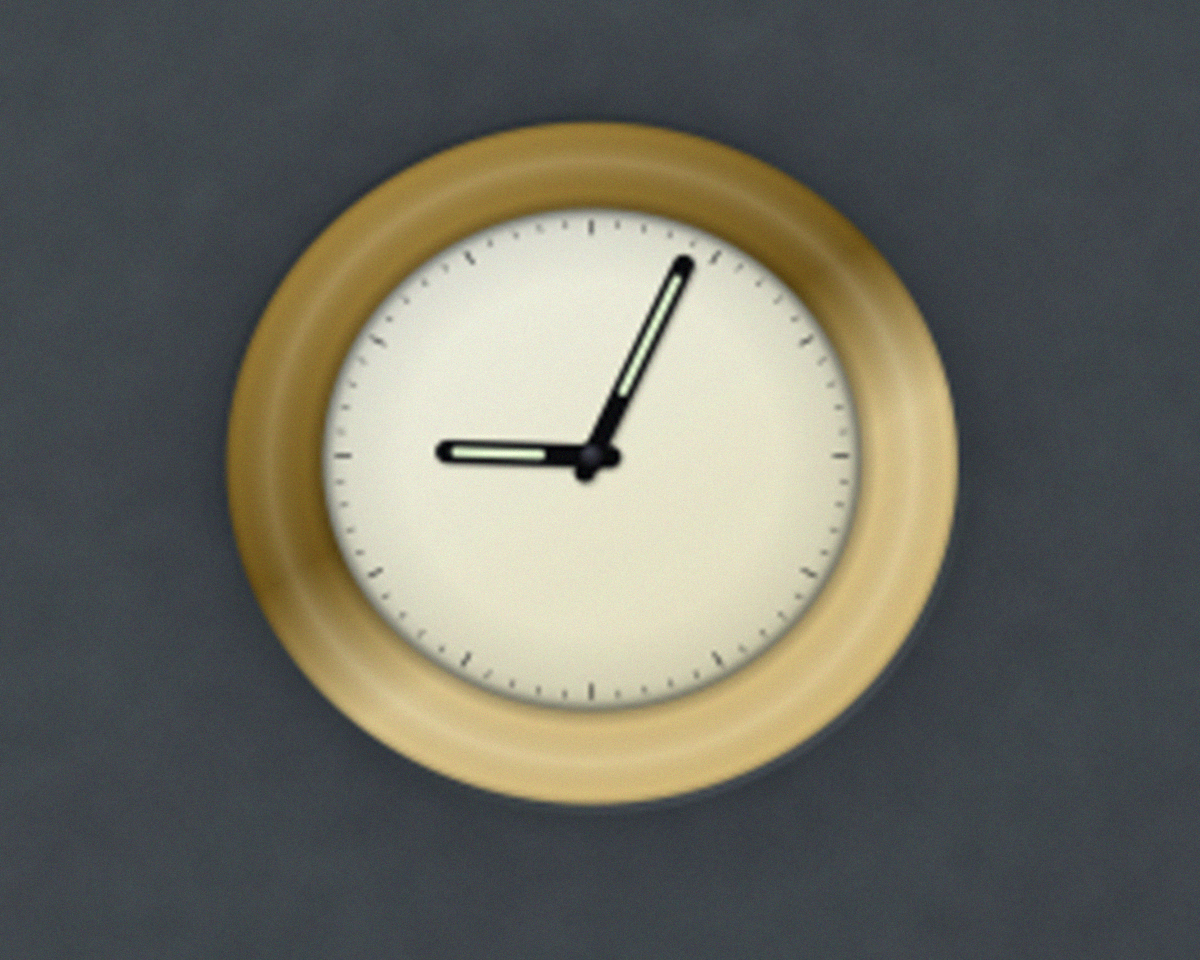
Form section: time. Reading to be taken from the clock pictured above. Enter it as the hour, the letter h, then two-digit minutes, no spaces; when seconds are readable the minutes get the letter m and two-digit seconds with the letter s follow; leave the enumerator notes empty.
9h04
